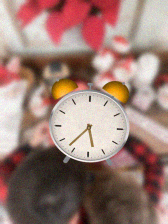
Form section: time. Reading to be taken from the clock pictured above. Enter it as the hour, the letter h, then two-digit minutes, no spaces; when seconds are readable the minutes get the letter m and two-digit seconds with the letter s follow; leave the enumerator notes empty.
5h37
